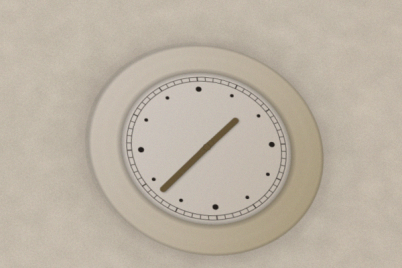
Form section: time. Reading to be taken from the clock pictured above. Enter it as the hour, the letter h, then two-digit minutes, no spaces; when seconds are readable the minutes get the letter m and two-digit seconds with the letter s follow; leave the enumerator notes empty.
1h38
